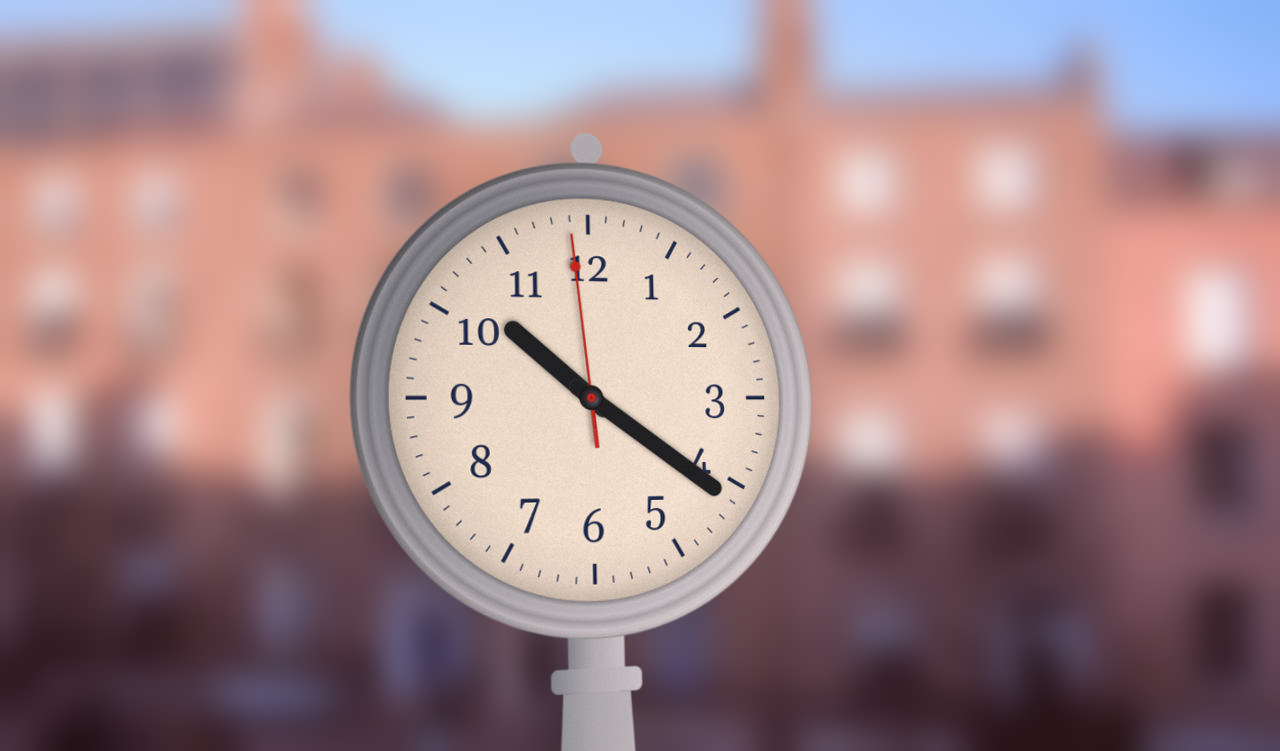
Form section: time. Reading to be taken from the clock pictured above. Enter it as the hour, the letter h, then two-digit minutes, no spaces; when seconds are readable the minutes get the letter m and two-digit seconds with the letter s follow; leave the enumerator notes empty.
10h20m59s
